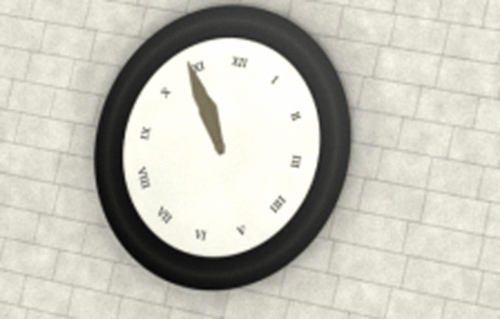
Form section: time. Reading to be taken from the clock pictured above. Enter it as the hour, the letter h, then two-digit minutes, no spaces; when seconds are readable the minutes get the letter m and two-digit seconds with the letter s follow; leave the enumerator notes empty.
10h54
